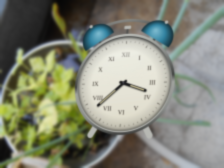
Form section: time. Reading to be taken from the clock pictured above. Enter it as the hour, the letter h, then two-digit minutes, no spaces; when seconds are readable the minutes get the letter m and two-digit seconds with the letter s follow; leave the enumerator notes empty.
3h38
